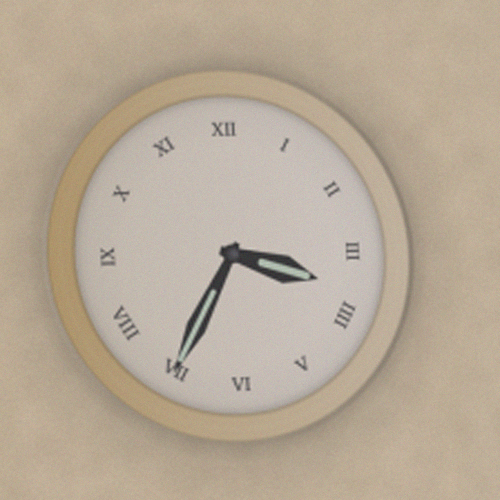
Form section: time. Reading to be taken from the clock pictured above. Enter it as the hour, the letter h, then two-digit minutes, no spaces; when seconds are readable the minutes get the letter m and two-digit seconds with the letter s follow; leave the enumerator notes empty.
3h35
